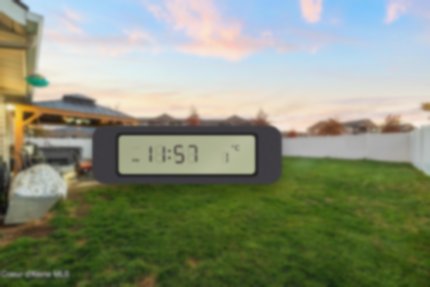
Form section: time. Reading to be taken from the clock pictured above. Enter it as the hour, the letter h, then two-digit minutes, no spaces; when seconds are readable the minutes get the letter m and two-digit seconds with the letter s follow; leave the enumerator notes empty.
11h57
